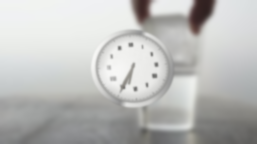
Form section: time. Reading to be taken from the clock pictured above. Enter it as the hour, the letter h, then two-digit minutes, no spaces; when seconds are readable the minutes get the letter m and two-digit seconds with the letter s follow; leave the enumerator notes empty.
6h35
